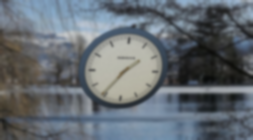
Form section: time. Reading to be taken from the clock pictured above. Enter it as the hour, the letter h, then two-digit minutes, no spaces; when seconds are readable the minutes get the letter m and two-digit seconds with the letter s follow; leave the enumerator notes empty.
1h36
